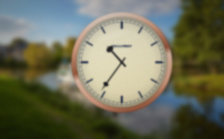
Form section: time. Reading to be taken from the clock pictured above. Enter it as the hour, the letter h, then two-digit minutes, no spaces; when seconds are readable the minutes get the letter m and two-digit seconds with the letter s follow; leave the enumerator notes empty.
10h36
